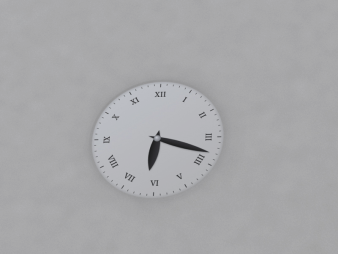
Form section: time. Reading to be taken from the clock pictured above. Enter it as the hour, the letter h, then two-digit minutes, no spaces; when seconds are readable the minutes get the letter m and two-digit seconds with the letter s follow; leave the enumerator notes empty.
6h18
